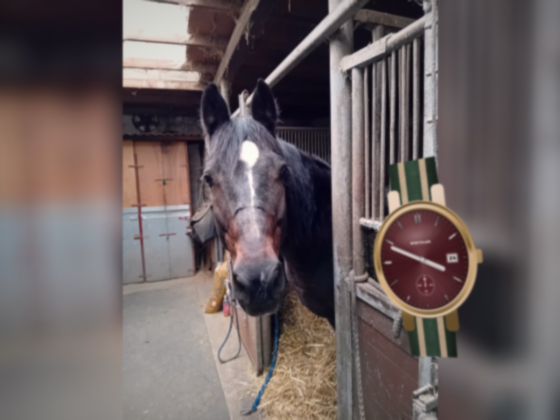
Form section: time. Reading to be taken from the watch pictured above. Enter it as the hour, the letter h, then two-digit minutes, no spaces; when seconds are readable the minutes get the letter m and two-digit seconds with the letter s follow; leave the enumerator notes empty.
3h49
